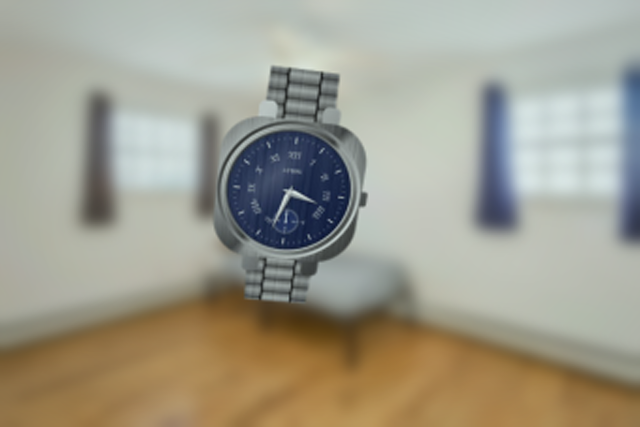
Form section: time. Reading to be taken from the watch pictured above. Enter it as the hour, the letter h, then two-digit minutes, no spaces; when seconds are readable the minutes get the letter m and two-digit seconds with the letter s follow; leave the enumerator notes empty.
3h33
